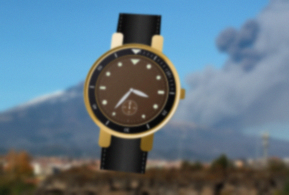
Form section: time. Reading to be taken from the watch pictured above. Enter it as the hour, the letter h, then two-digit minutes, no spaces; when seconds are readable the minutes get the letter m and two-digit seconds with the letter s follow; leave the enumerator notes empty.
3h36
